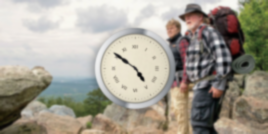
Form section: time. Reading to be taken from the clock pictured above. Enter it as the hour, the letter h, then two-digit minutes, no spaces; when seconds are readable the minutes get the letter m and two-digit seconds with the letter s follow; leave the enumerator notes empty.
4h51
